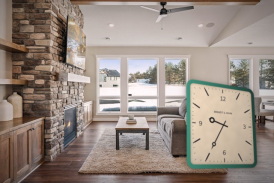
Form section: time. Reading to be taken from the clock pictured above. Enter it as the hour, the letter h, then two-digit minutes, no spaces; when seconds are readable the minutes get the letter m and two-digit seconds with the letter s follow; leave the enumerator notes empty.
9h35
